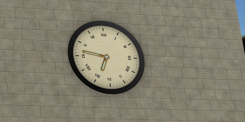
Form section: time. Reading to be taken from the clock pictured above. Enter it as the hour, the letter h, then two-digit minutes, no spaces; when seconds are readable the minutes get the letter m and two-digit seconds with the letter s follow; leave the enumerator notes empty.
6h47
